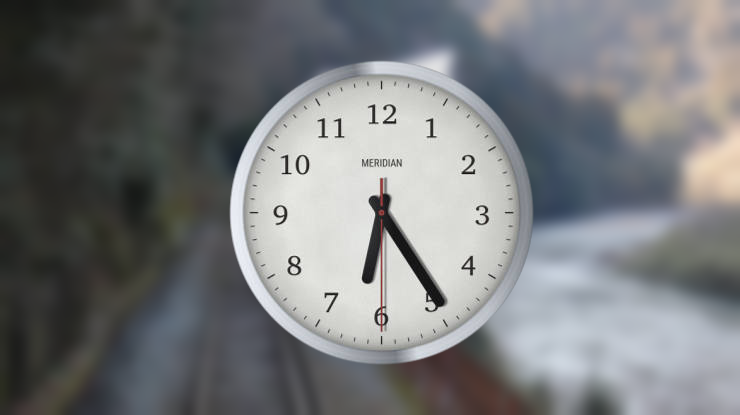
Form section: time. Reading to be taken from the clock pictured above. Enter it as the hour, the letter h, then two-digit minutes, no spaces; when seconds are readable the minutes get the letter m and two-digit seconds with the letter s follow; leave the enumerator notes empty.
6h24m30s
